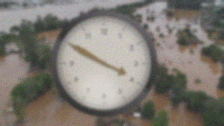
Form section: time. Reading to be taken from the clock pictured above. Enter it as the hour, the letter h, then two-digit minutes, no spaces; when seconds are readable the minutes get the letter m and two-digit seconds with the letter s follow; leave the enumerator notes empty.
3h50
